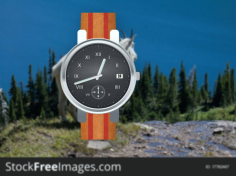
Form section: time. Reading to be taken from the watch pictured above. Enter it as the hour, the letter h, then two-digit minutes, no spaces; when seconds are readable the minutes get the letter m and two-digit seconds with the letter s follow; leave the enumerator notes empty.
12h42
